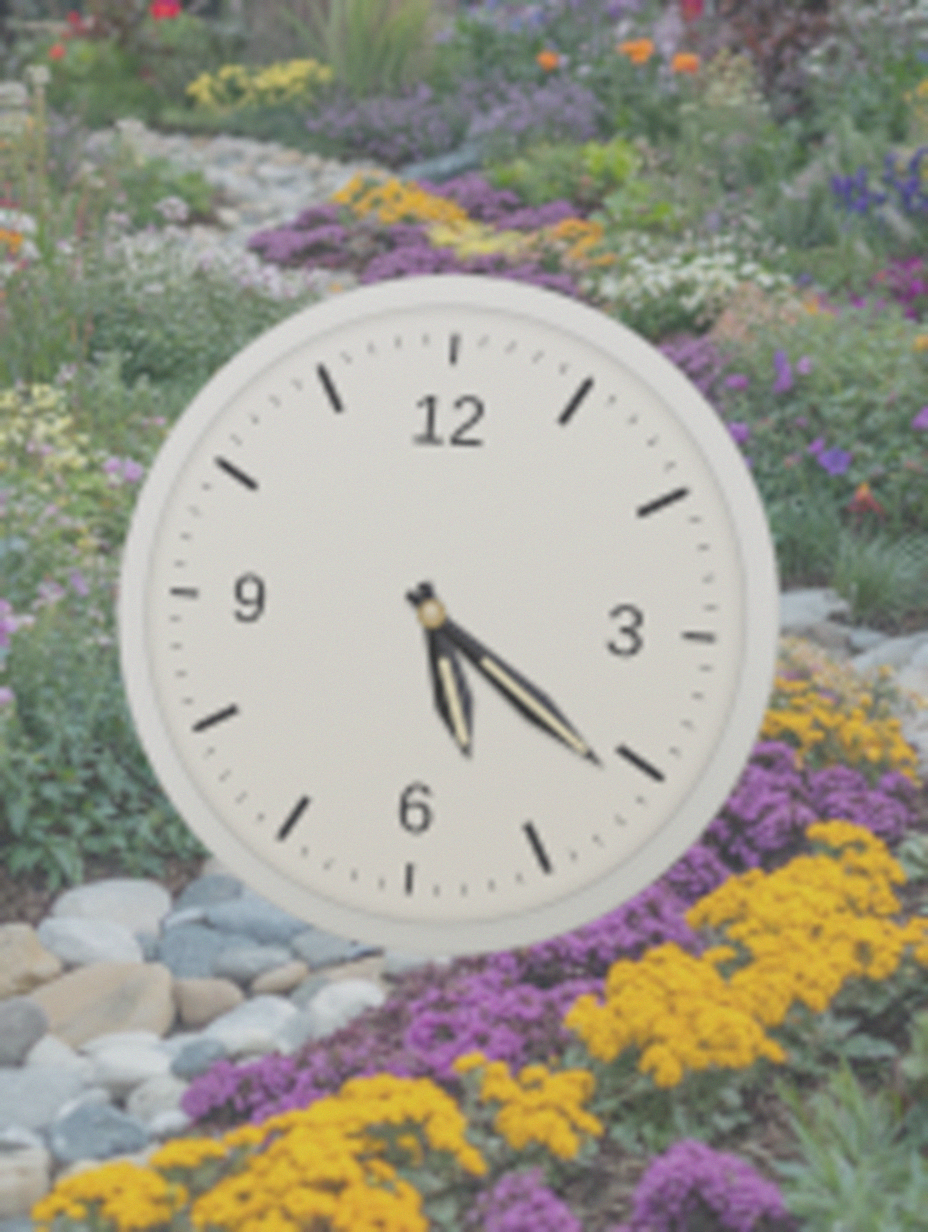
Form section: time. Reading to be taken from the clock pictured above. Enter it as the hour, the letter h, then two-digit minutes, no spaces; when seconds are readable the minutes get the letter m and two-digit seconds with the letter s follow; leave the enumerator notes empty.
5h21
